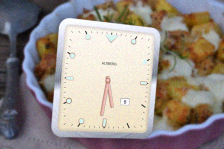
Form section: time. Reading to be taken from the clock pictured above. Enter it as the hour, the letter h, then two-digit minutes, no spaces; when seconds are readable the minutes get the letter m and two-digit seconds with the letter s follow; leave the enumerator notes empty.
5h31
